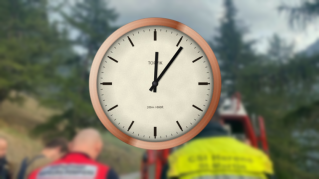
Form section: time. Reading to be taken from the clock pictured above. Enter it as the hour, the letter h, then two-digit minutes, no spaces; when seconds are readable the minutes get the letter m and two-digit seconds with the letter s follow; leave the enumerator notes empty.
12h06
